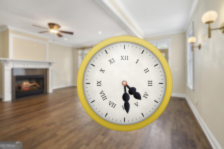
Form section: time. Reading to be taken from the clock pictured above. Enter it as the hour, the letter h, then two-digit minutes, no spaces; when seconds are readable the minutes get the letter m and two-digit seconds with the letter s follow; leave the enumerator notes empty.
4h29
